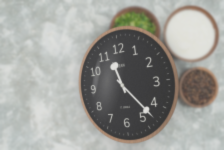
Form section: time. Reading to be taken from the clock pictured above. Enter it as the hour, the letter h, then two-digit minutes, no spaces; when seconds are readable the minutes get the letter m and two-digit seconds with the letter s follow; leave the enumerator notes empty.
11h23
